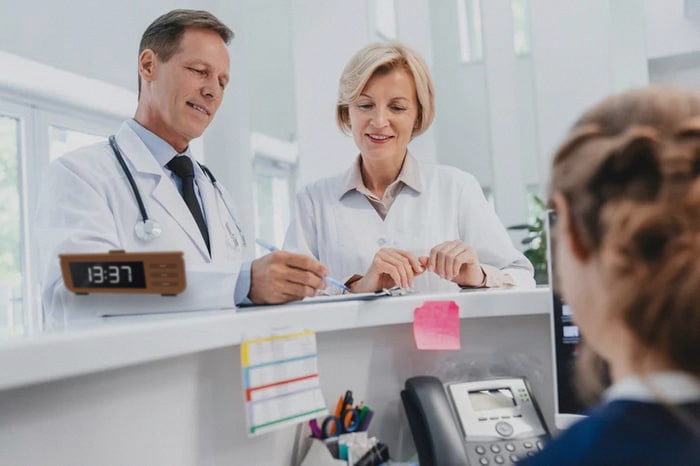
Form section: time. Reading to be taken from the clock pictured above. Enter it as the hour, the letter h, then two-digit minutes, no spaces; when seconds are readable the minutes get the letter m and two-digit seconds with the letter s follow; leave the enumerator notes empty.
13h37
